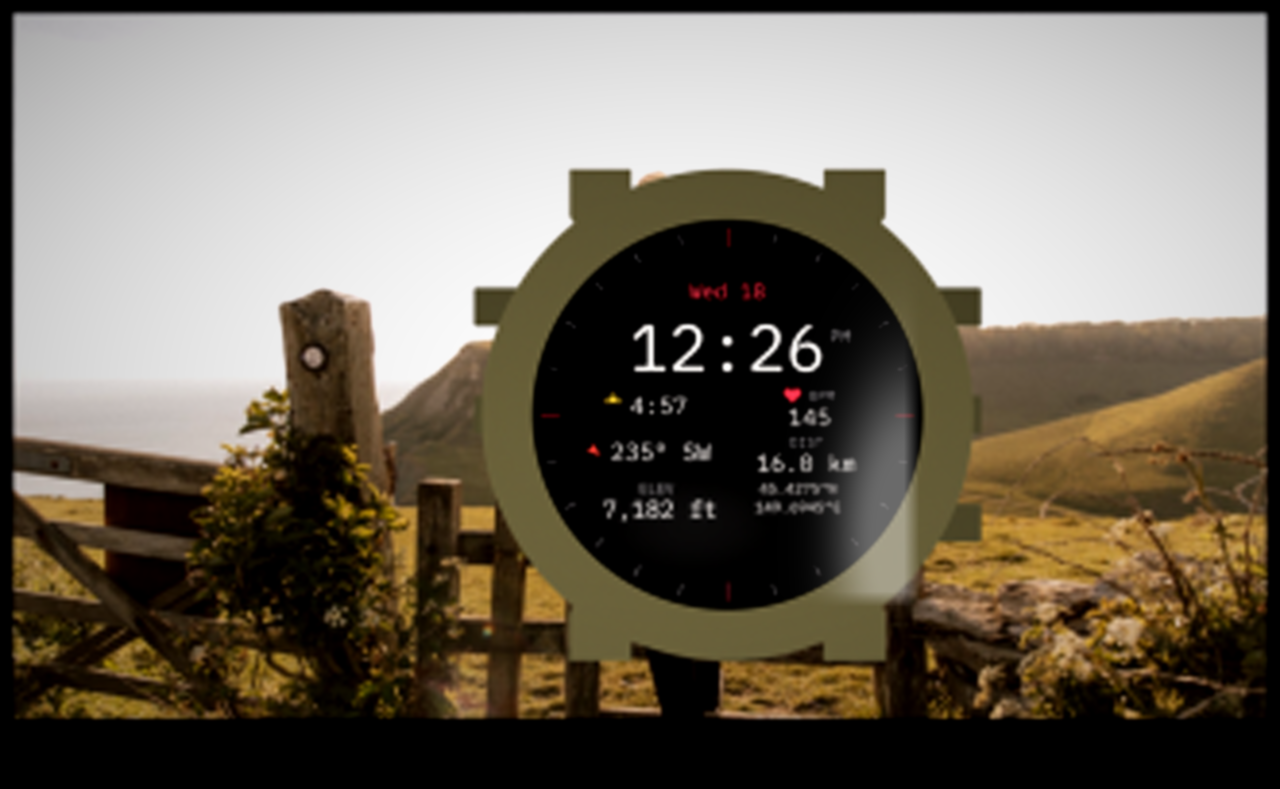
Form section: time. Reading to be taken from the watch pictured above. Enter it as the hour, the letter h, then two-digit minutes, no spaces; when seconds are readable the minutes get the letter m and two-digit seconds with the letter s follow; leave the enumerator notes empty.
12h26
